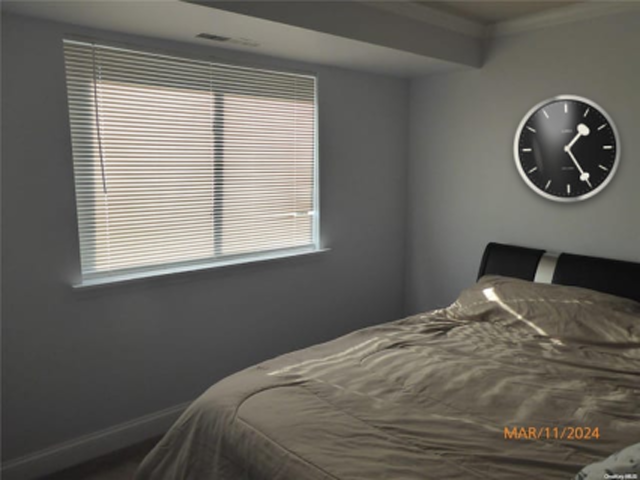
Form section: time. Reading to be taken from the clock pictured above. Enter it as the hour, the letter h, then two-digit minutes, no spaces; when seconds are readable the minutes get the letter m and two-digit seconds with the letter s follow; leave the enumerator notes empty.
1h25
